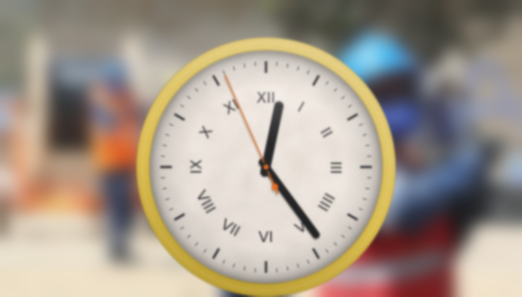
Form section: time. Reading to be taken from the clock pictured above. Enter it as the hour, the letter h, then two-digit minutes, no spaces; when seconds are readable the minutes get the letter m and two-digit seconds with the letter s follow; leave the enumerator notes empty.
12h23m56s
